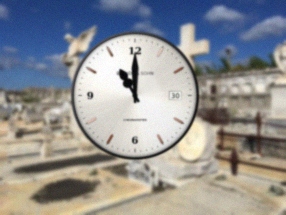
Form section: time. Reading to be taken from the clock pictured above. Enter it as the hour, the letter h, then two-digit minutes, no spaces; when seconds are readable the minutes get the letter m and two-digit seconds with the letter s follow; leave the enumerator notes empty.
11h00
